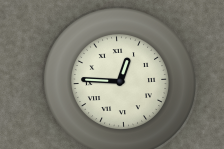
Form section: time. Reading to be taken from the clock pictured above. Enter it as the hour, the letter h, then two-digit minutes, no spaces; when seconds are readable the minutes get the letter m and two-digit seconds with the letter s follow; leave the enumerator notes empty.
12h46
